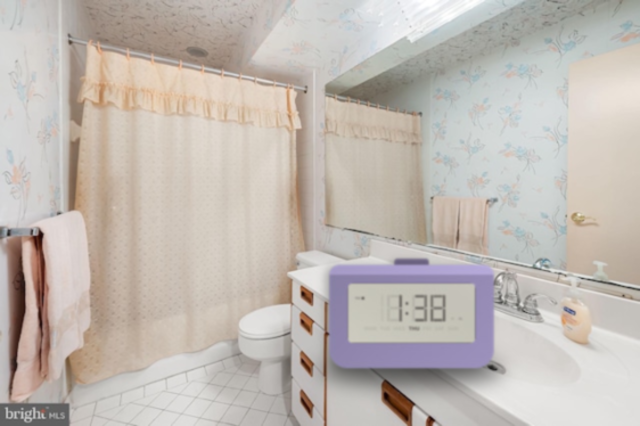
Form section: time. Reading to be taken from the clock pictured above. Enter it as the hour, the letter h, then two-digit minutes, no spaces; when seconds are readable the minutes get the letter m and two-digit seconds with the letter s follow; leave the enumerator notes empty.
1h38
